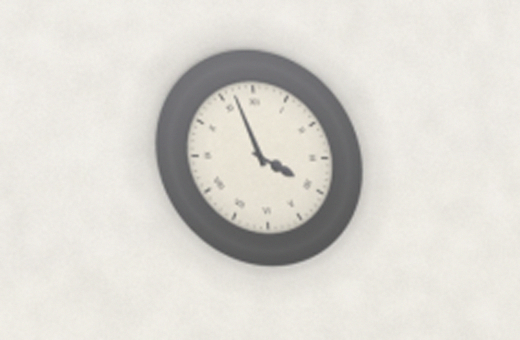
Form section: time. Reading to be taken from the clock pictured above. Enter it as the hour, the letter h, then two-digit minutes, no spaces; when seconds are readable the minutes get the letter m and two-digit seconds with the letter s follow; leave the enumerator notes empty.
3h57
